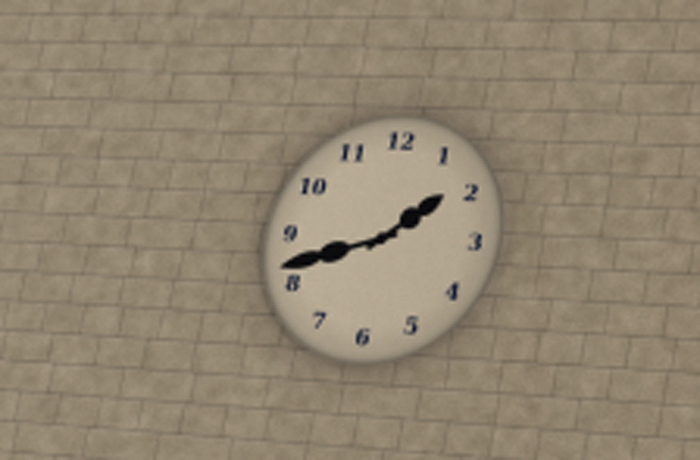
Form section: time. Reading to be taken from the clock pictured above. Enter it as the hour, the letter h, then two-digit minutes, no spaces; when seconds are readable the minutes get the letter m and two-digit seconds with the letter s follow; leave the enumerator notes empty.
1h42
